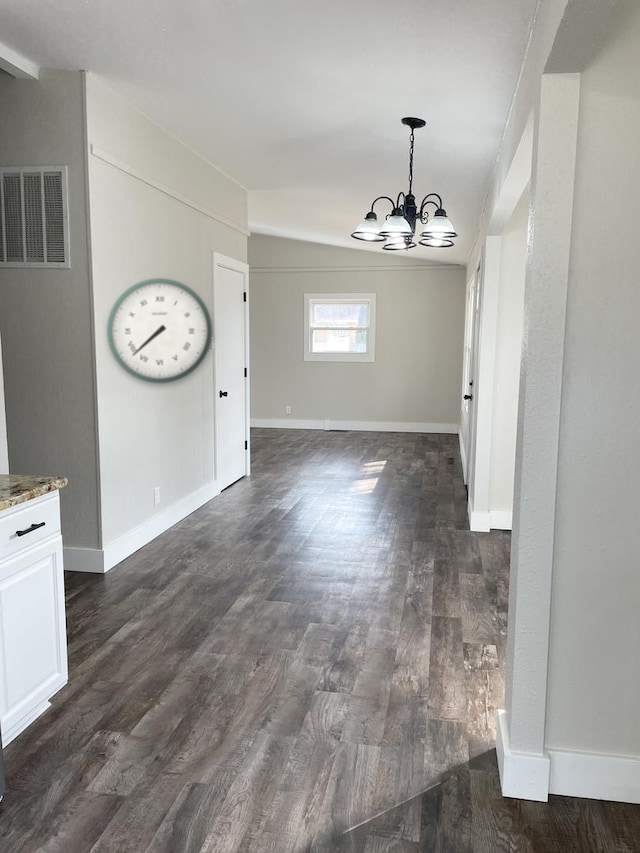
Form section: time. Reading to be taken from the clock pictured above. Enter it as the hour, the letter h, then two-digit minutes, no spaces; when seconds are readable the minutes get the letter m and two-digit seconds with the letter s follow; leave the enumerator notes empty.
7h38
